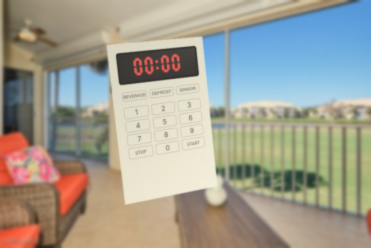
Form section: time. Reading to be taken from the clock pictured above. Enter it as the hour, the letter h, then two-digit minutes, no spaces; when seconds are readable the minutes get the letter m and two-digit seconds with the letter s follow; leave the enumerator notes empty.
0h00
